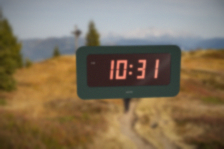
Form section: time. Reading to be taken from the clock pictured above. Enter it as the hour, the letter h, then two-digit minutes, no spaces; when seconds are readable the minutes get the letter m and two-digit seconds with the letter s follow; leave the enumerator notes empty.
10h31
